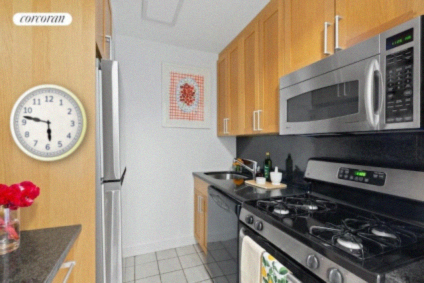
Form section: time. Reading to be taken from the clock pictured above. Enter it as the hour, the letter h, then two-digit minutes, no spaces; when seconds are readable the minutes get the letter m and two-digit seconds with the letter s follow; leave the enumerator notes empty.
5h47
